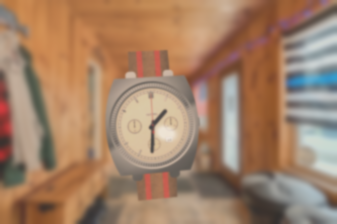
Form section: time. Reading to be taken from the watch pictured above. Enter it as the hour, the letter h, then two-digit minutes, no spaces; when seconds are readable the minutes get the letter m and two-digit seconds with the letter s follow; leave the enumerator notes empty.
1h31
